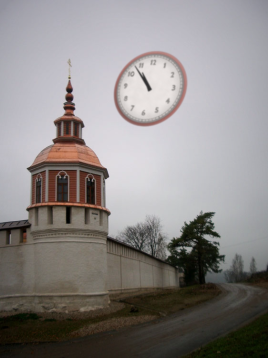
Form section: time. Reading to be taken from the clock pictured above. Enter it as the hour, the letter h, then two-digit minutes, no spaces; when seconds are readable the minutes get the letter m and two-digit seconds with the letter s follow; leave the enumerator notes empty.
10h53
